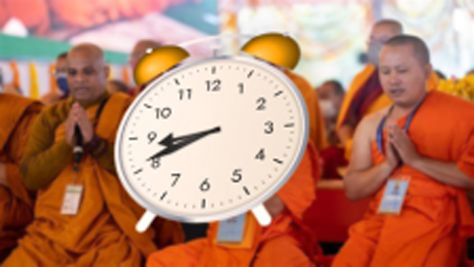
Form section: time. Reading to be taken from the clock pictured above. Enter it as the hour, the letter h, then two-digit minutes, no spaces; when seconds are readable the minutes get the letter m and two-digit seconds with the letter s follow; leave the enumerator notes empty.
8h41
